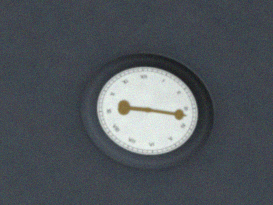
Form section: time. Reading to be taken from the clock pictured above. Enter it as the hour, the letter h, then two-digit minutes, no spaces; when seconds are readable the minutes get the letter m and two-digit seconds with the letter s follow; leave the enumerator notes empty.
9h17
